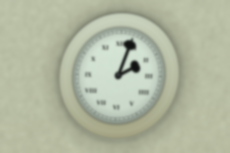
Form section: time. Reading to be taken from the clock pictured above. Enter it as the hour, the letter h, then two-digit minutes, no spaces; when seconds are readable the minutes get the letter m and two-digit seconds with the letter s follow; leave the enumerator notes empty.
2h03
